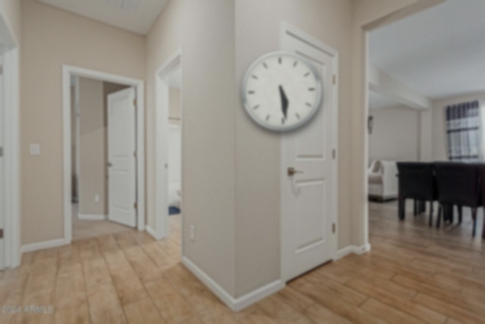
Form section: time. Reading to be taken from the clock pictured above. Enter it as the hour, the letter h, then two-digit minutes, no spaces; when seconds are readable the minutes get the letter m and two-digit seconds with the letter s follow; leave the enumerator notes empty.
5h29
